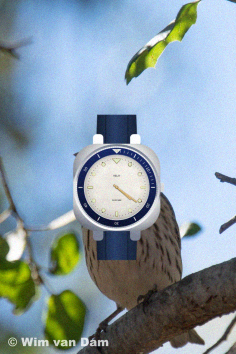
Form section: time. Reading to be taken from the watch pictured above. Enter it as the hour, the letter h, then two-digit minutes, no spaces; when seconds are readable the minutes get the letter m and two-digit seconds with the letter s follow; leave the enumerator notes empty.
4h21
